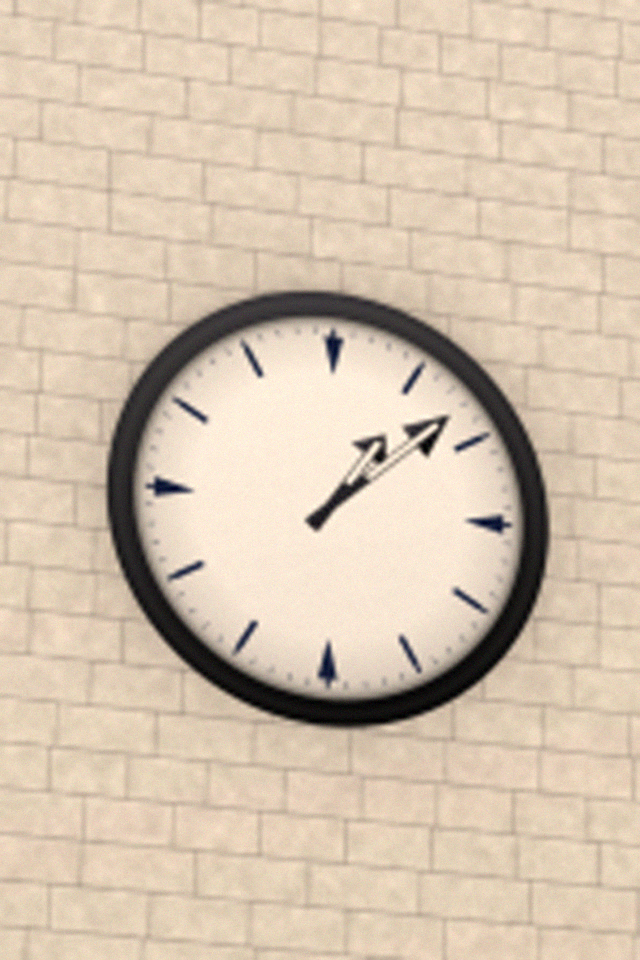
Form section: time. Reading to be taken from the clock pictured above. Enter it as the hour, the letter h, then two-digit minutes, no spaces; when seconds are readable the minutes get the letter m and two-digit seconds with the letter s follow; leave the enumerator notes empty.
1h08
